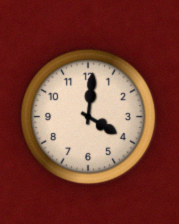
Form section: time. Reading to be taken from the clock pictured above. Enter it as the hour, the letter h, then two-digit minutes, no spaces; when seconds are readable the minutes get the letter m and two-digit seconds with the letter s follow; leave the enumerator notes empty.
4h01
